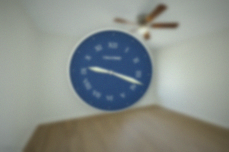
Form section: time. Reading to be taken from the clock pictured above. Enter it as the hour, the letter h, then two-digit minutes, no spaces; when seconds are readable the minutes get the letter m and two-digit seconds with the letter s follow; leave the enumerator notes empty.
9h18
